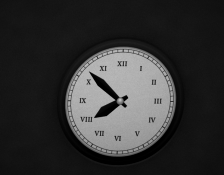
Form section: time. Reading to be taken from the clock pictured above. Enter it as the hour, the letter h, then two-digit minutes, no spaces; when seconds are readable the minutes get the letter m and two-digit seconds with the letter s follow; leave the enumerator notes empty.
7h52
